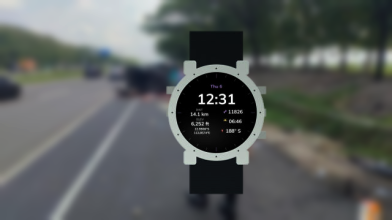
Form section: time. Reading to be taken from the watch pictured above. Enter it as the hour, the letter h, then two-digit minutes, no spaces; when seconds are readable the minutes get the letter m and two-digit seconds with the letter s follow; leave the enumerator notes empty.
12h31
